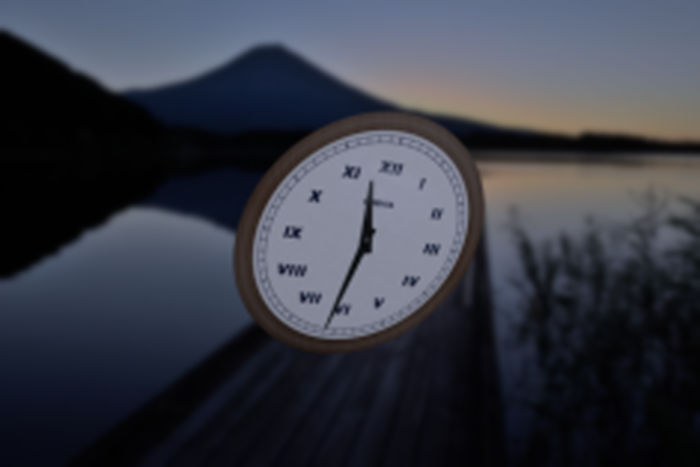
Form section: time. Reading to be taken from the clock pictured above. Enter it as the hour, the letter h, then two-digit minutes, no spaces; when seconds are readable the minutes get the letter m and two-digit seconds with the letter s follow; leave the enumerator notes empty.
11h31
